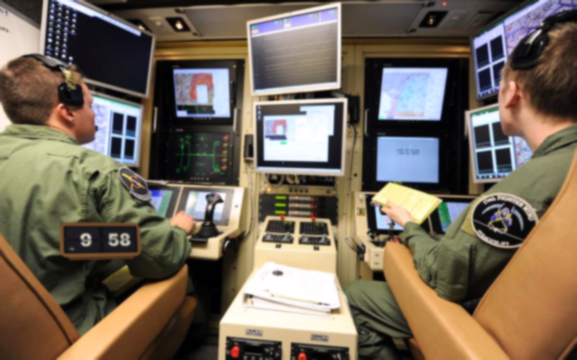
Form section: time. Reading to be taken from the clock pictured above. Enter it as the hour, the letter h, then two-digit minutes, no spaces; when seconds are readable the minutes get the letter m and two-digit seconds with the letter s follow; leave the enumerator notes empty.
9h58
